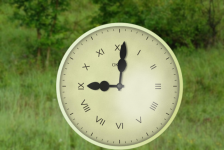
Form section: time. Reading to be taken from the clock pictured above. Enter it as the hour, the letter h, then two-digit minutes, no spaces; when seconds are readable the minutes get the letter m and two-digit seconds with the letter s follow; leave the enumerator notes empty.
9h01
